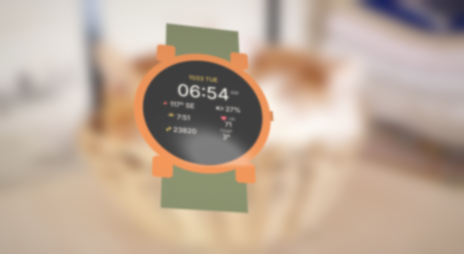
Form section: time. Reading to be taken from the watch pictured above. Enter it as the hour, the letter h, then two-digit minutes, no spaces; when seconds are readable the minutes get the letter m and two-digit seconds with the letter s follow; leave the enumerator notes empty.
6h54
